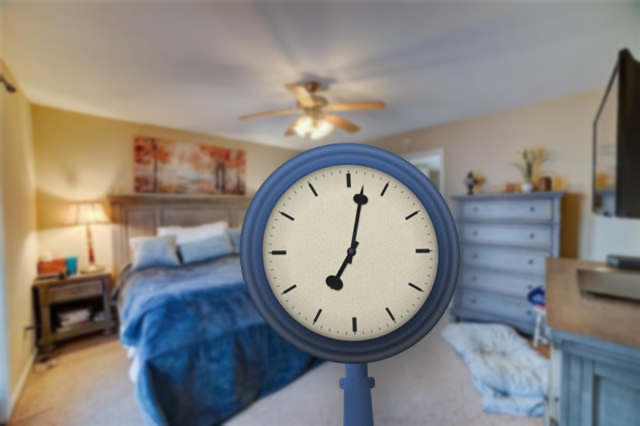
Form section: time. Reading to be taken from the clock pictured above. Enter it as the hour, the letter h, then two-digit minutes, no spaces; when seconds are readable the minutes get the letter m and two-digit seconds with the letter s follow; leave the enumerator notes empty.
7h02
